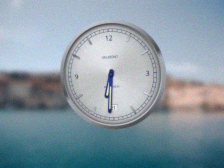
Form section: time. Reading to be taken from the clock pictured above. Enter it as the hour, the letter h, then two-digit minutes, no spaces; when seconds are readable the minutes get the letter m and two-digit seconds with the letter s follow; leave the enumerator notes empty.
6h31
